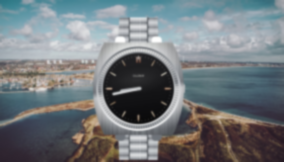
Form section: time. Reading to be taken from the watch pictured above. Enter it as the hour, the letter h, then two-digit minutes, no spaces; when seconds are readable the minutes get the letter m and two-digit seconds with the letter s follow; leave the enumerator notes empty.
8h43
